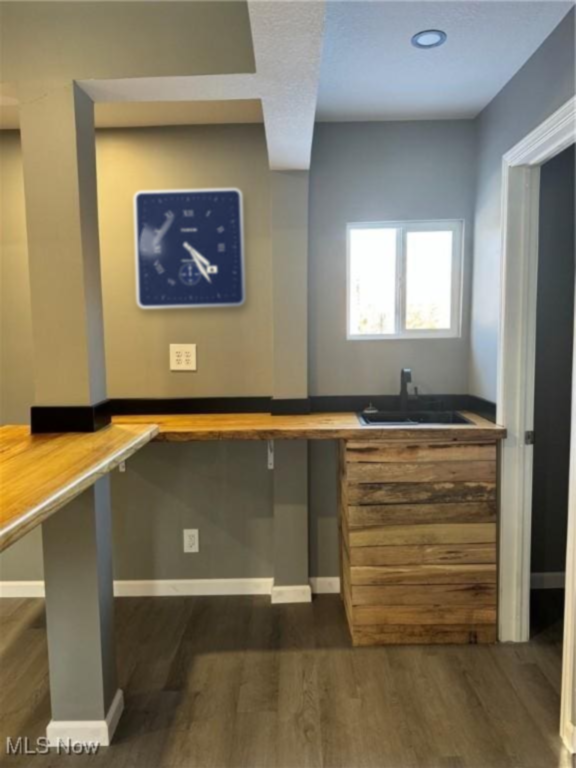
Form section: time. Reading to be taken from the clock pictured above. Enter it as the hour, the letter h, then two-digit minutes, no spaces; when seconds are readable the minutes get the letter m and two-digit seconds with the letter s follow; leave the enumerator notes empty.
4h25
